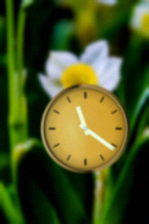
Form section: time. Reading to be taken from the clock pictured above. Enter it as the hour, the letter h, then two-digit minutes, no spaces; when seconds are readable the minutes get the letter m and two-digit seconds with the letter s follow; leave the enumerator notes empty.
11h21
